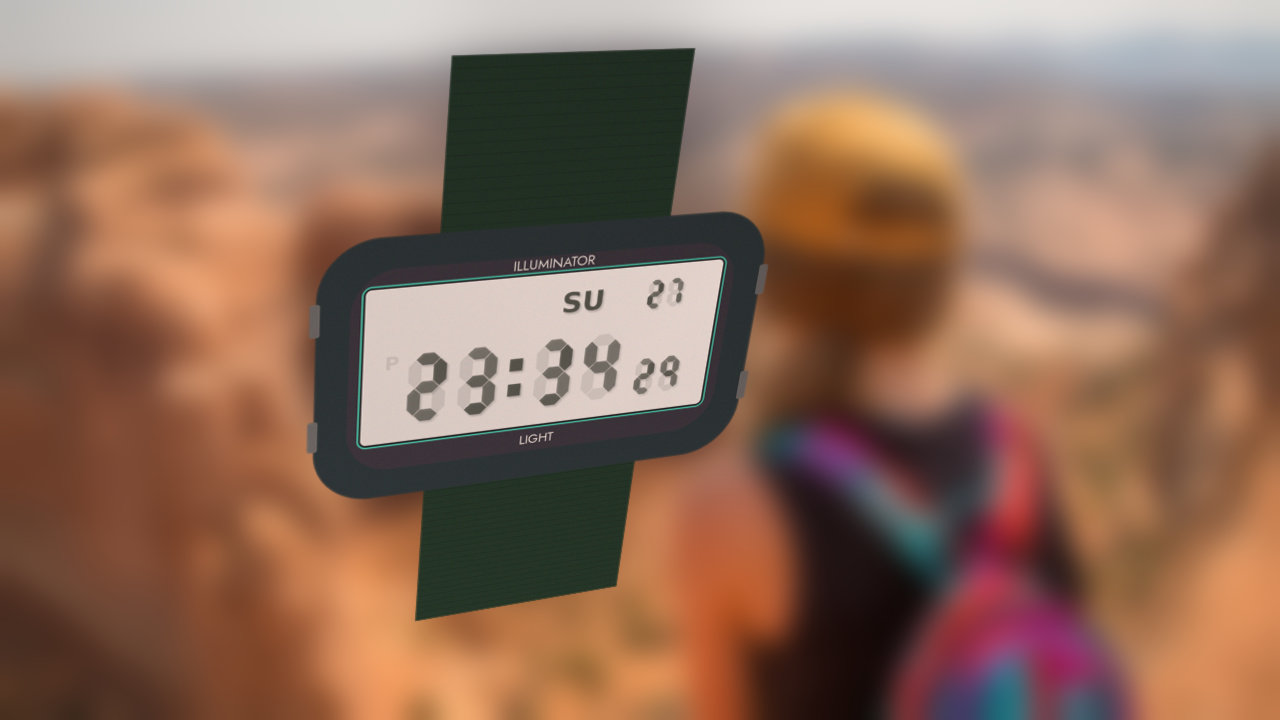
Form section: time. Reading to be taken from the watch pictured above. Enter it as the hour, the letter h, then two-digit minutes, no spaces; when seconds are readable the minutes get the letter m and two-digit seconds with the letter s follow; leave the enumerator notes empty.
23h34m29s
